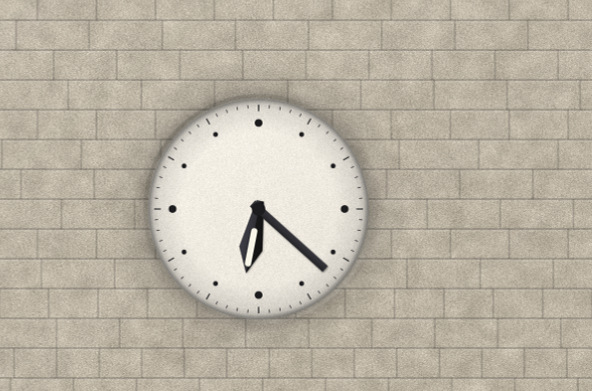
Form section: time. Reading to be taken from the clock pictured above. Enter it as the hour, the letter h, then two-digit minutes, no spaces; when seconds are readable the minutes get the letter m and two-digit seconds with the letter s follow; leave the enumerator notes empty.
6h22
